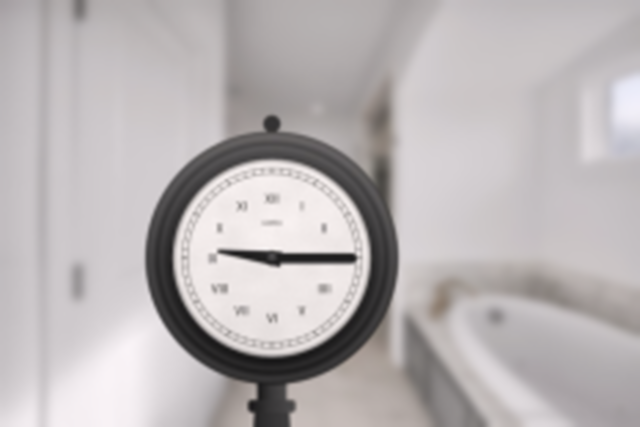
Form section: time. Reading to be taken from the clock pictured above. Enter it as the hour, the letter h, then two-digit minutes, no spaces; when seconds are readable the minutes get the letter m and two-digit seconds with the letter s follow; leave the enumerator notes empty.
9h15
